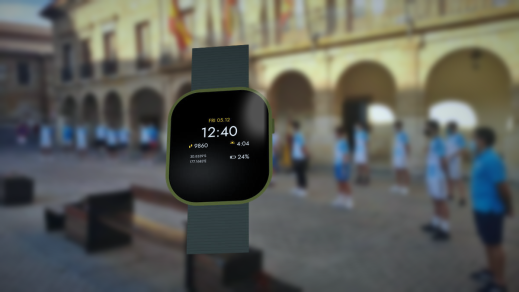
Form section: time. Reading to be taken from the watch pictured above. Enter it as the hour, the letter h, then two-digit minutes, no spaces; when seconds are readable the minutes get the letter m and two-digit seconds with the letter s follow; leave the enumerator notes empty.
12h40
